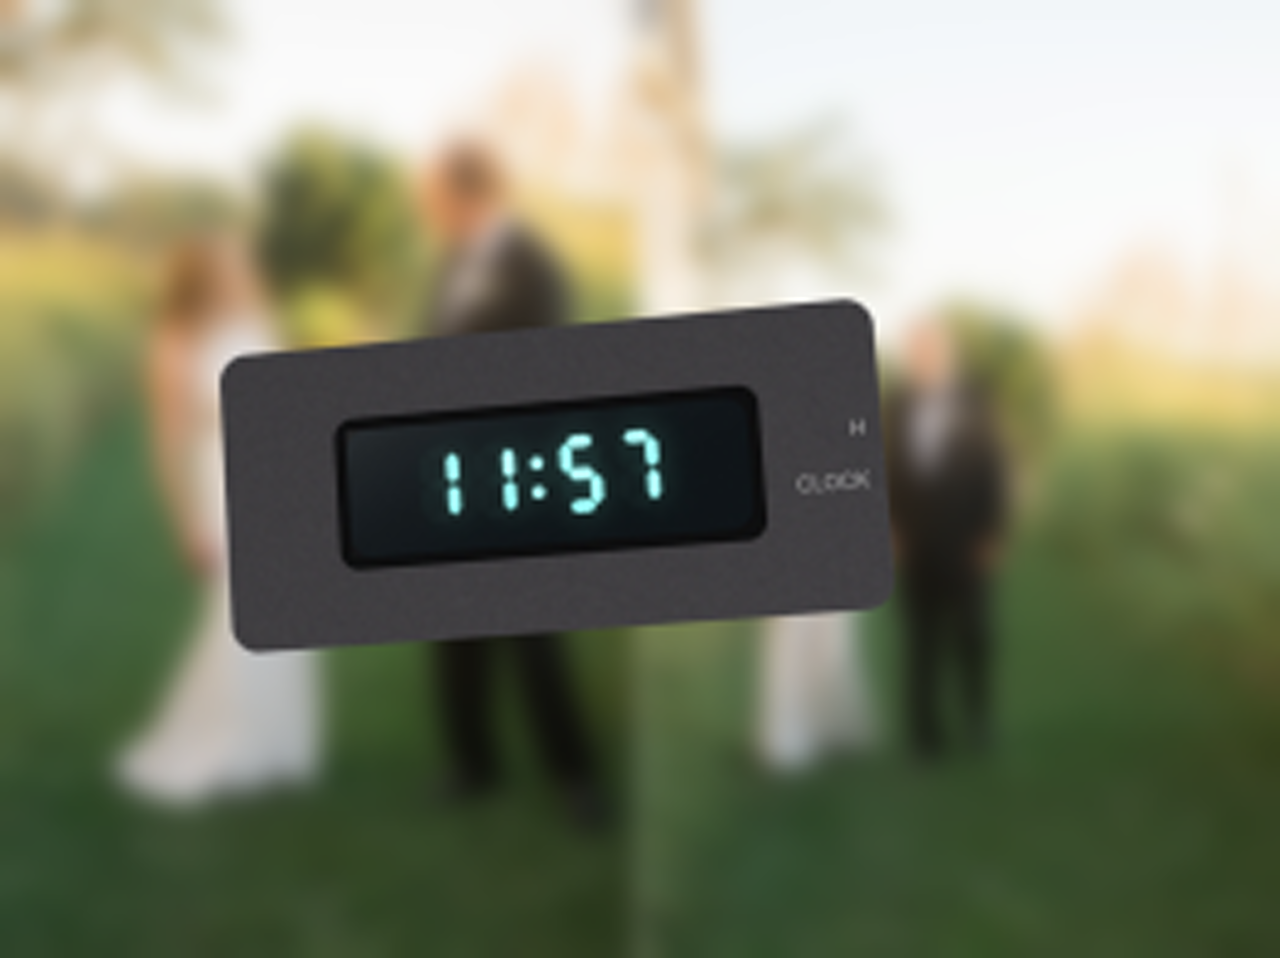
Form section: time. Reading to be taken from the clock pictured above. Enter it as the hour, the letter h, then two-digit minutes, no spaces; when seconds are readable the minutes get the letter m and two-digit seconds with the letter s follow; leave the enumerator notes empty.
11h57
